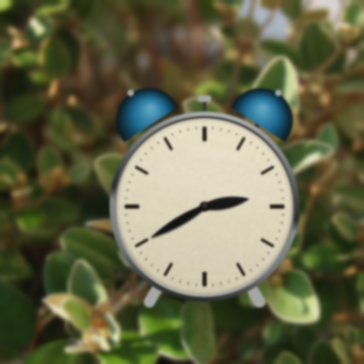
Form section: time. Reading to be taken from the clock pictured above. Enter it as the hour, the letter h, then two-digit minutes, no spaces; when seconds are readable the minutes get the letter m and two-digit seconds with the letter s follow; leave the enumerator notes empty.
2h40
